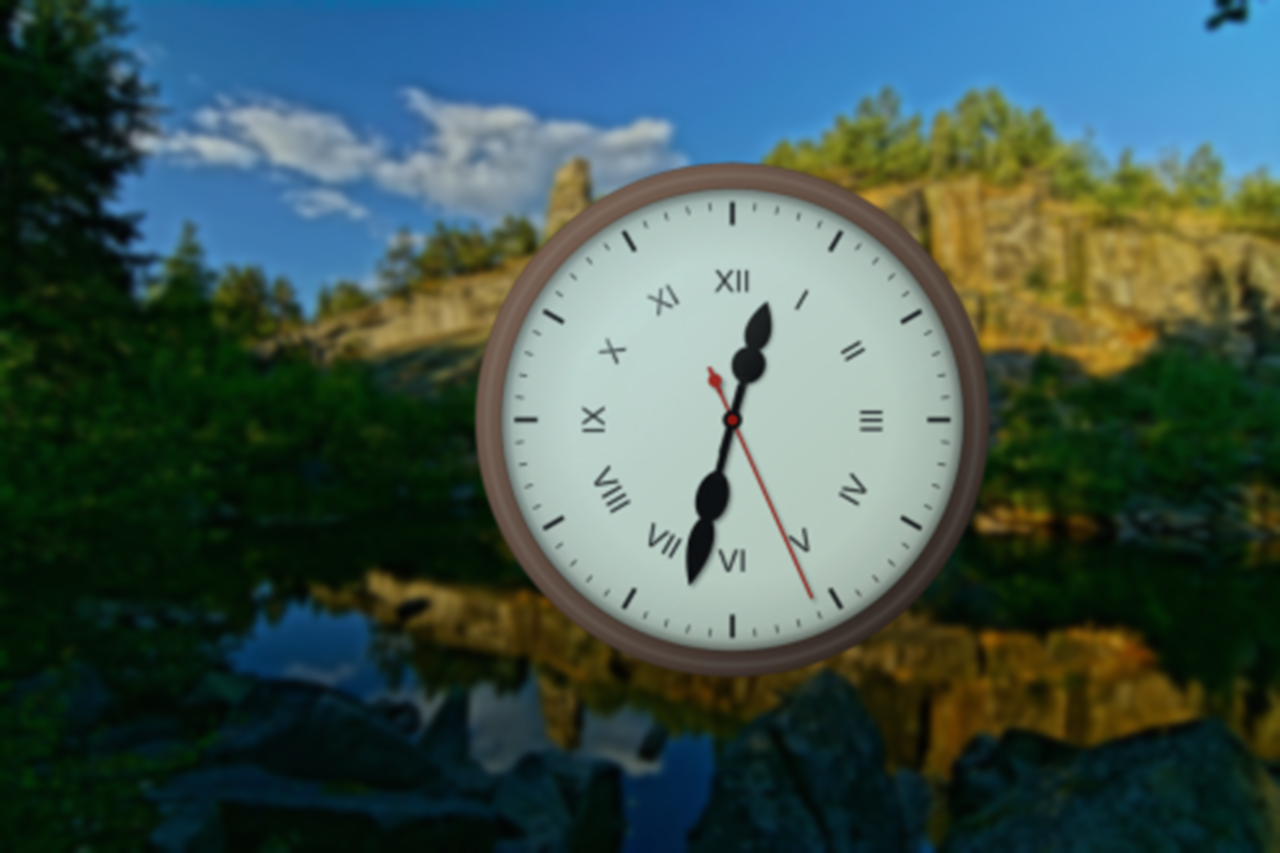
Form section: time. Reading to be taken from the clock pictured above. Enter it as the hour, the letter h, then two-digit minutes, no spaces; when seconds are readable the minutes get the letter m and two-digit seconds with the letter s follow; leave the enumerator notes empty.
12h32m26s
